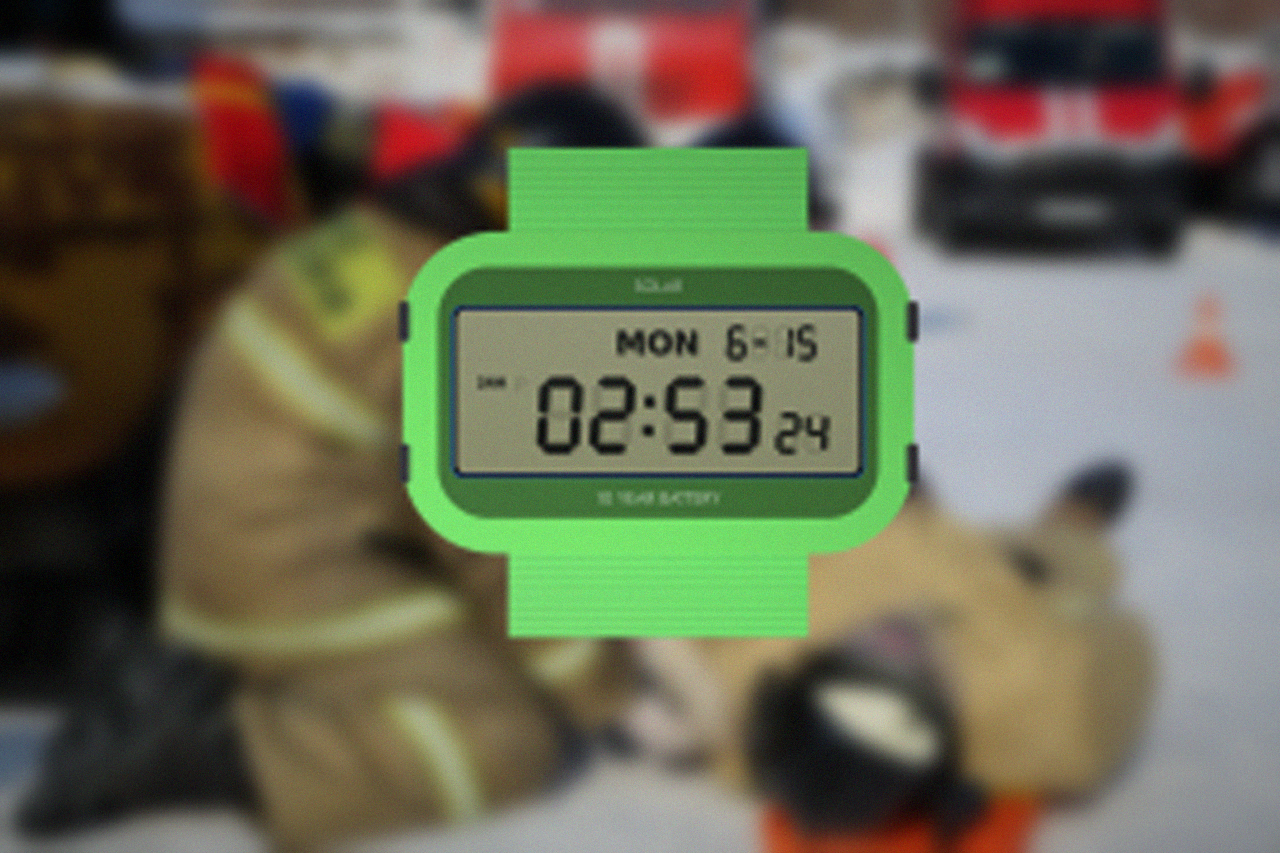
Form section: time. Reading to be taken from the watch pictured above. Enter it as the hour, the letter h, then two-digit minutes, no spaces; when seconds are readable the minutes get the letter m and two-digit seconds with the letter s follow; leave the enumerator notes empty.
2h53m24s
